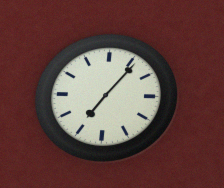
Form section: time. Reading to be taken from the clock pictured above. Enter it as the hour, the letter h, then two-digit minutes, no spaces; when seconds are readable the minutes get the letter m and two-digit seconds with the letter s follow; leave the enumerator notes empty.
7h06
